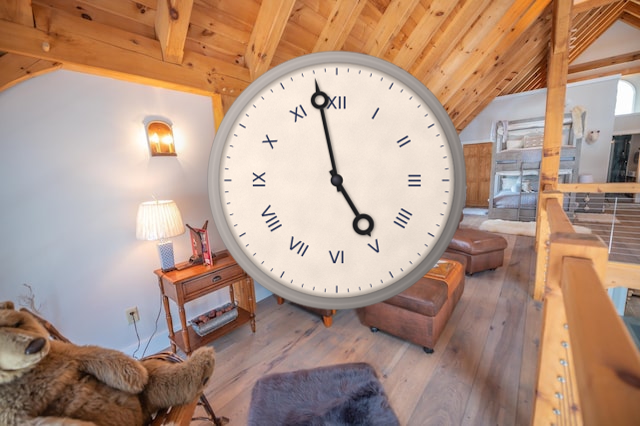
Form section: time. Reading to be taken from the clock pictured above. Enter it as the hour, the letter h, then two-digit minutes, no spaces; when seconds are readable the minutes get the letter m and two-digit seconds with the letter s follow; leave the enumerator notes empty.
4h58
